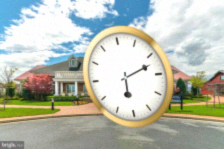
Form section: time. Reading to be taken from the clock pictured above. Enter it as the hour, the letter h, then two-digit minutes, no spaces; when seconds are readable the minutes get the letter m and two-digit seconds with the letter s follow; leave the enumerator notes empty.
6h12
